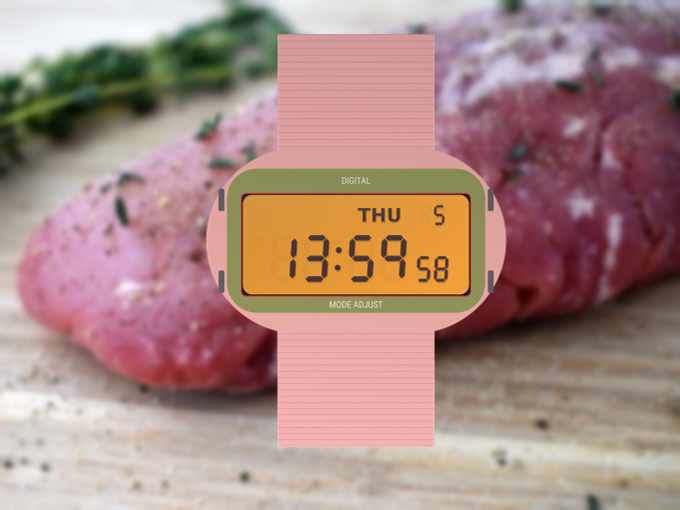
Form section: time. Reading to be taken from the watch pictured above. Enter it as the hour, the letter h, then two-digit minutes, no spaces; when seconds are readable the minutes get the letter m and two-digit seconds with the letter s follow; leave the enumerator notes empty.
13h59m58s
